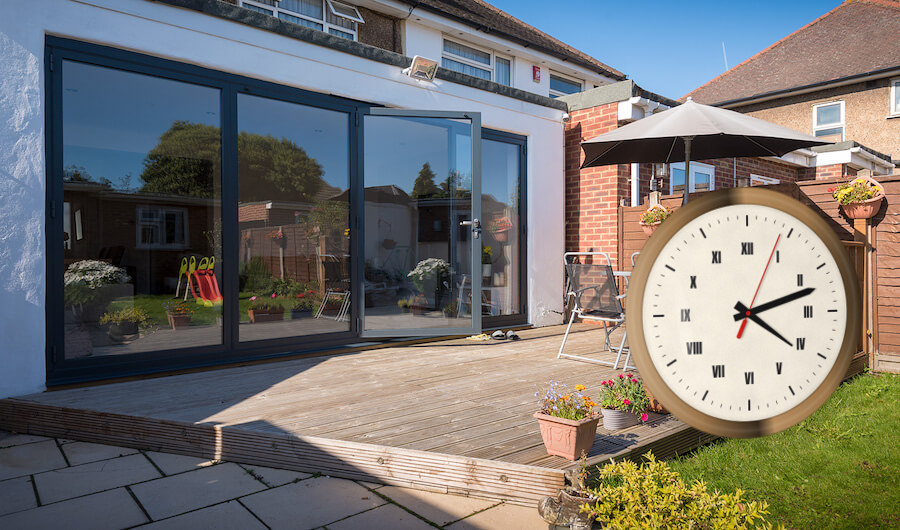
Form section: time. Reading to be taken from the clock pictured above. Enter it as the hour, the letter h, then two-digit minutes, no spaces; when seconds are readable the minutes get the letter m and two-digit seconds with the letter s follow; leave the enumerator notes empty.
4h12m04s
